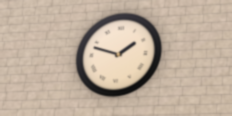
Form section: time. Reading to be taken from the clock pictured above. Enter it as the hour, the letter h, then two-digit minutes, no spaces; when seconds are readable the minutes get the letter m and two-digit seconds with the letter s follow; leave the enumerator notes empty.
1h48
